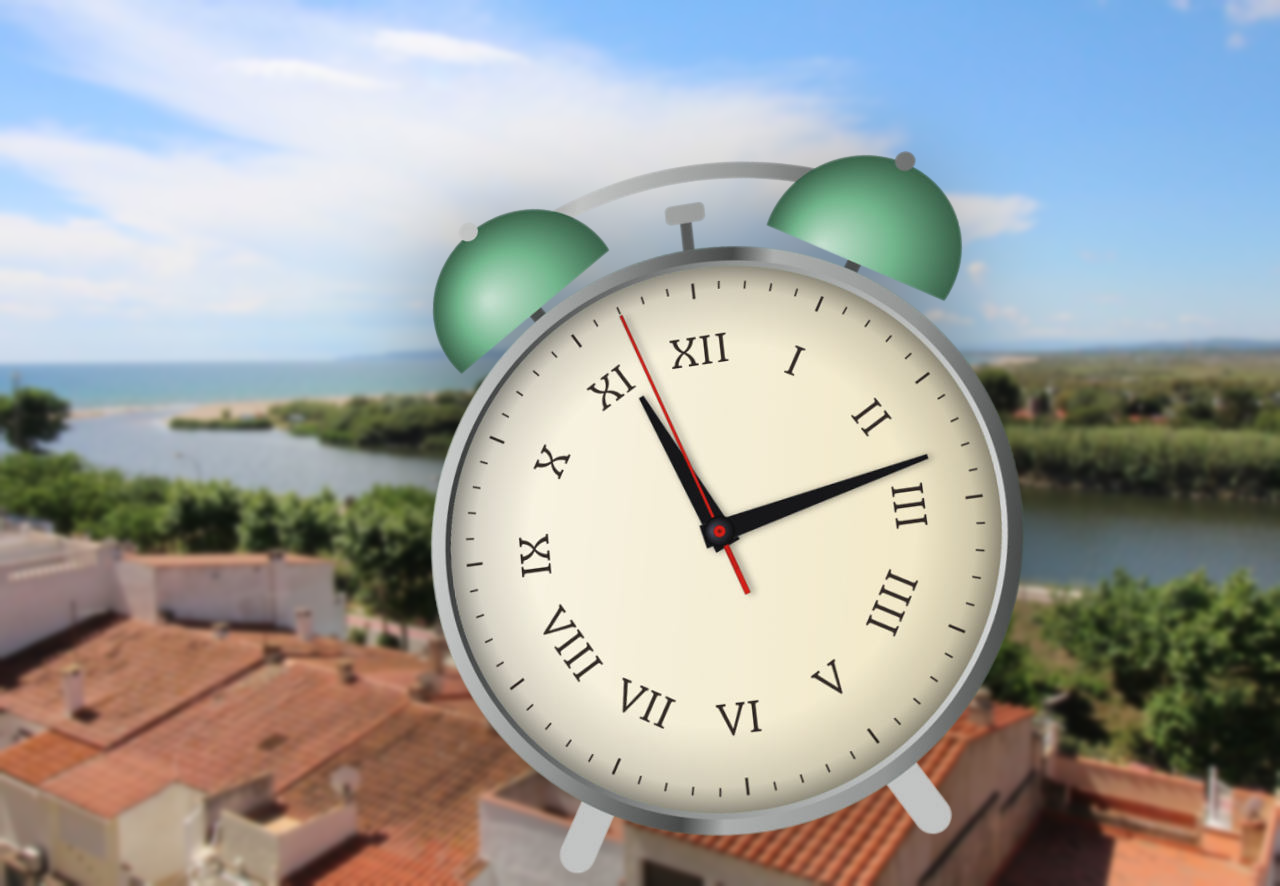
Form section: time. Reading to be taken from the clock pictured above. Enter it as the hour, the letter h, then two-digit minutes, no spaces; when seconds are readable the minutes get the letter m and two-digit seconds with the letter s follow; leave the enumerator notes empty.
11h12m57s
